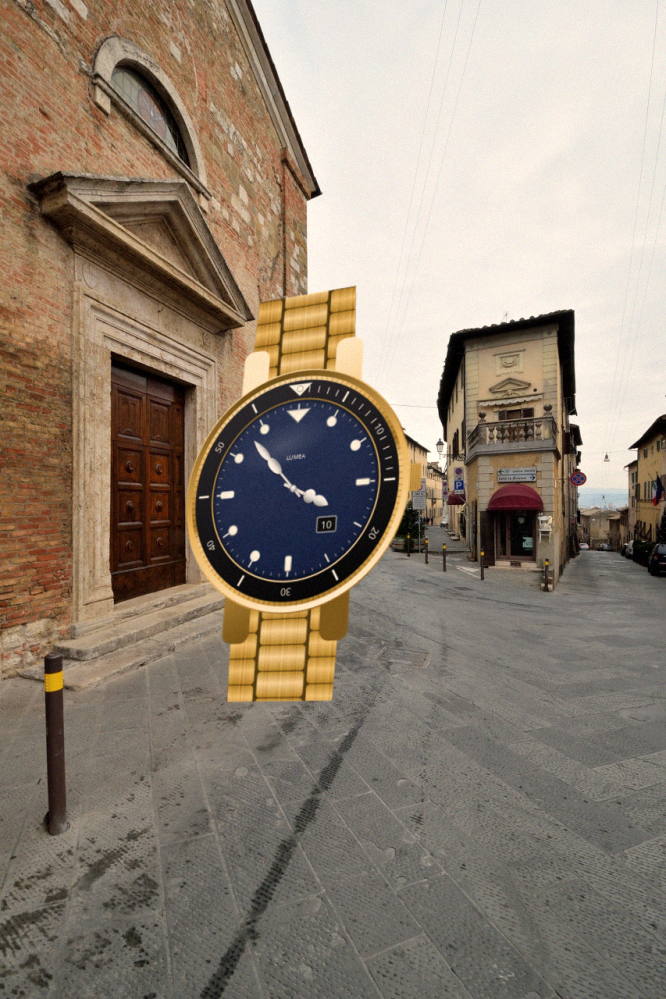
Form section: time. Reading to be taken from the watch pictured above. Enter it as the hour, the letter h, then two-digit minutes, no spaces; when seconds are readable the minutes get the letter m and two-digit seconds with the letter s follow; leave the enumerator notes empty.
3h53
